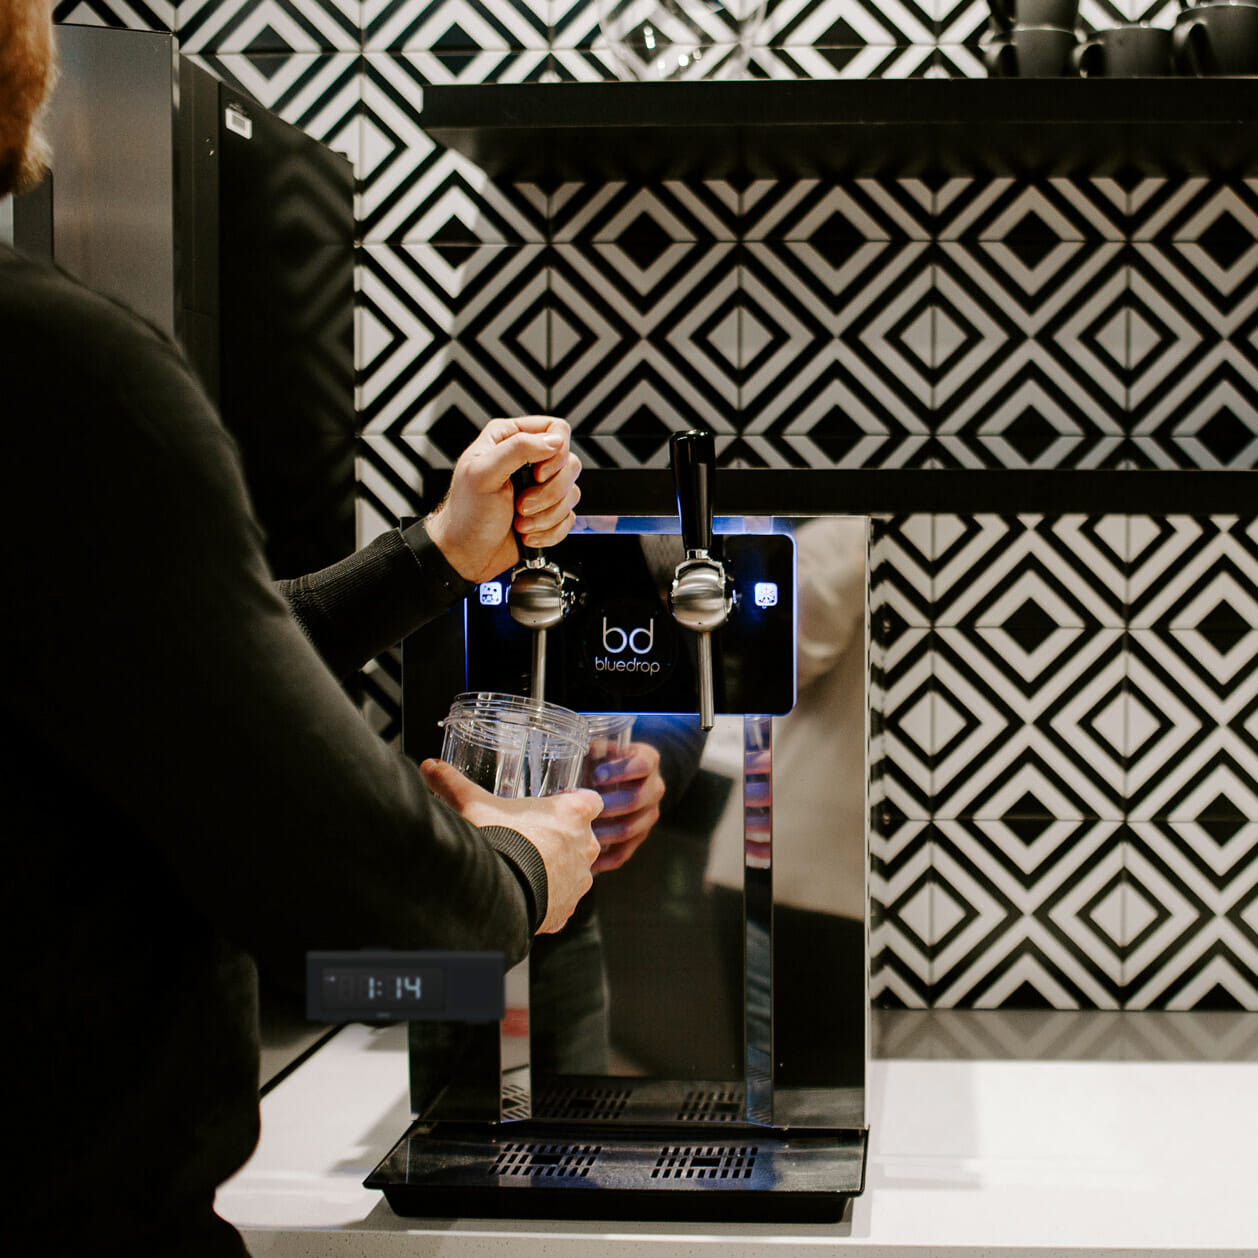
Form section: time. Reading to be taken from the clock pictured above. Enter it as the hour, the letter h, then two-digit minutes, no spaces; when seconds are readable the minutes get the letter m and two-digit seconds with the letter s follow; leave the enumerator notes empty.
1h14
